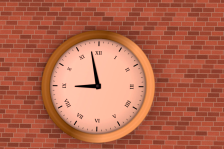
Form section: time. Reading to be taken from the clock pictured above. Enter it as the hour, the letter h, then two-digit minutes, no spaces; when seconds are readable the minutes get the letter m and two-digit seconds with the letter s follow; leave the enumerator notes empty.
8h58
